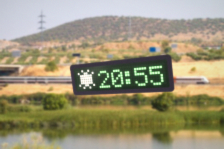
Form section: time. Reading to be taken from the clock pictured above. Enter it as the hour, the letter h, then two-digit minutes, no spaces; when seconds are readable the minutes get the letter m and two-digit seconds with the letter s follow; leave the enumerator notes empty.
20h55
